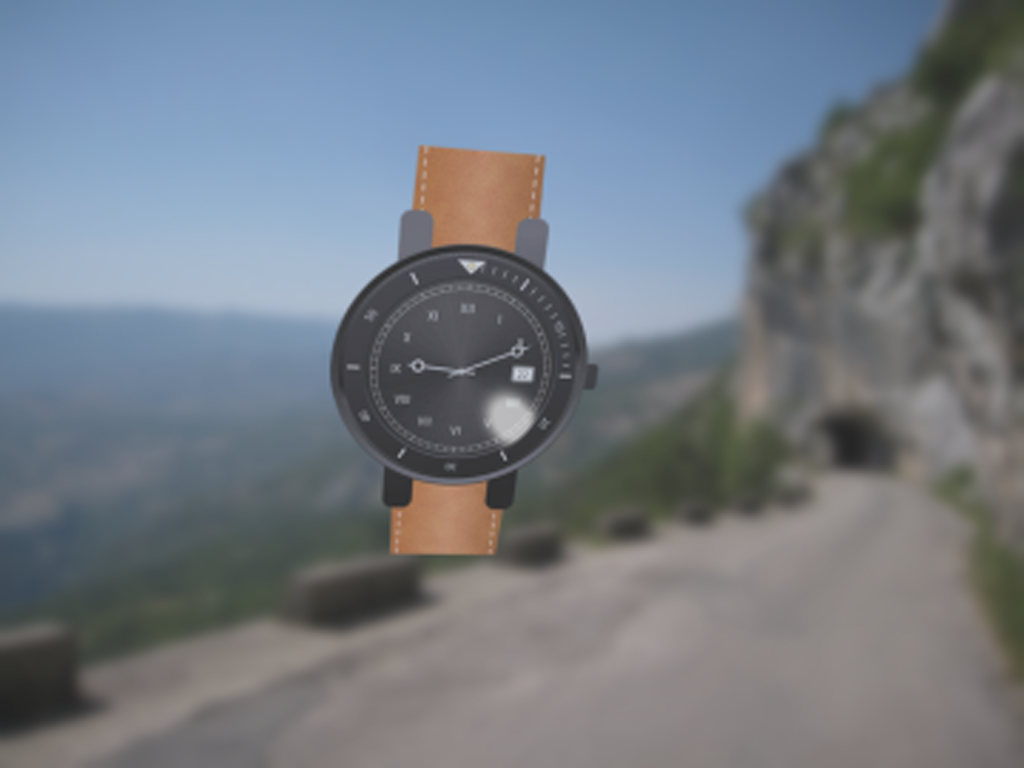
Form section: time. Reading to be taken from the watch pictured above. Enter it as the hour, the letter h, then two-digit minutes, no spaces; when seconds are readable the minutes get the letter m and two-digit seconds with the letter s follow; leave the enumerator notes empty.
9h11
